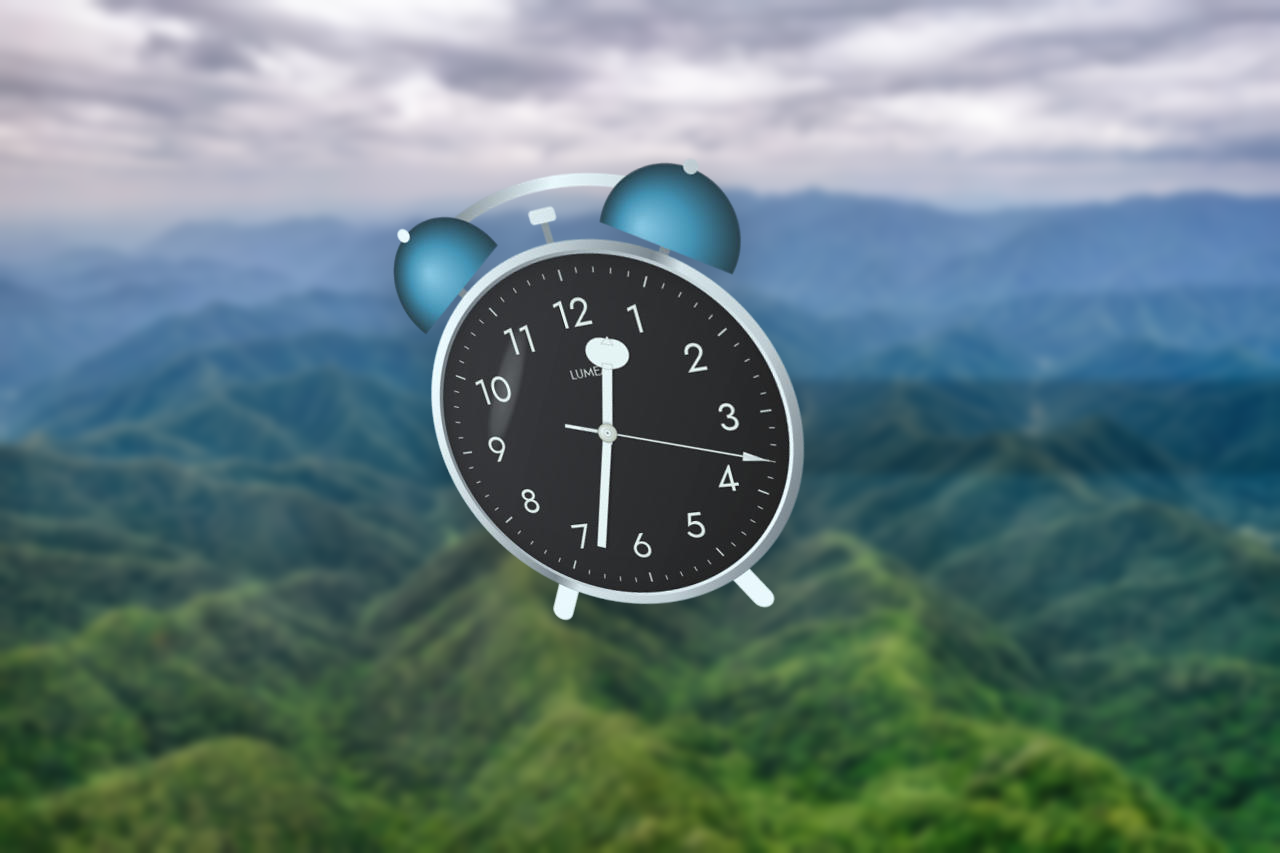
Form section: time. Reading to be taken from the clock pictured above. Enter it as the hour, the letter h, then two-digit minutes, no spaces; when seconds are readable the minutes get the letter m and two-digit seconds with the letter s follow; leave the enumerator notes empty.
12h33m18s
